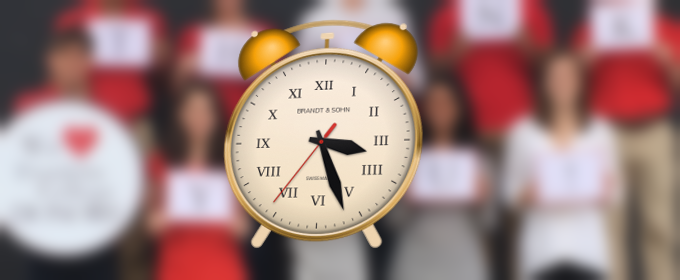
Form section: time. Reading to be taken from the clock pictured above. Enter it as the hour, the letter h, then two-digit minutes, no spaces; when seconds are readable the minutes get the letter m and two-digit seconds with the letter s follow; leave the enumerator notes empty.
3h26m36s
